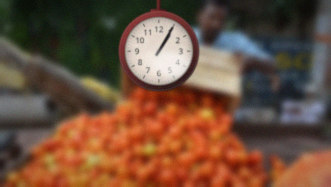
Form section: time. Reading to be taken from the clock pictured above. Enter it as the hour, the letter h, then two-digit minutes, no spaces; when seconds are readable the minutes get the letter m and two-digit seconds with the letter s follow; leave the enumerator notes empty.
1h05
